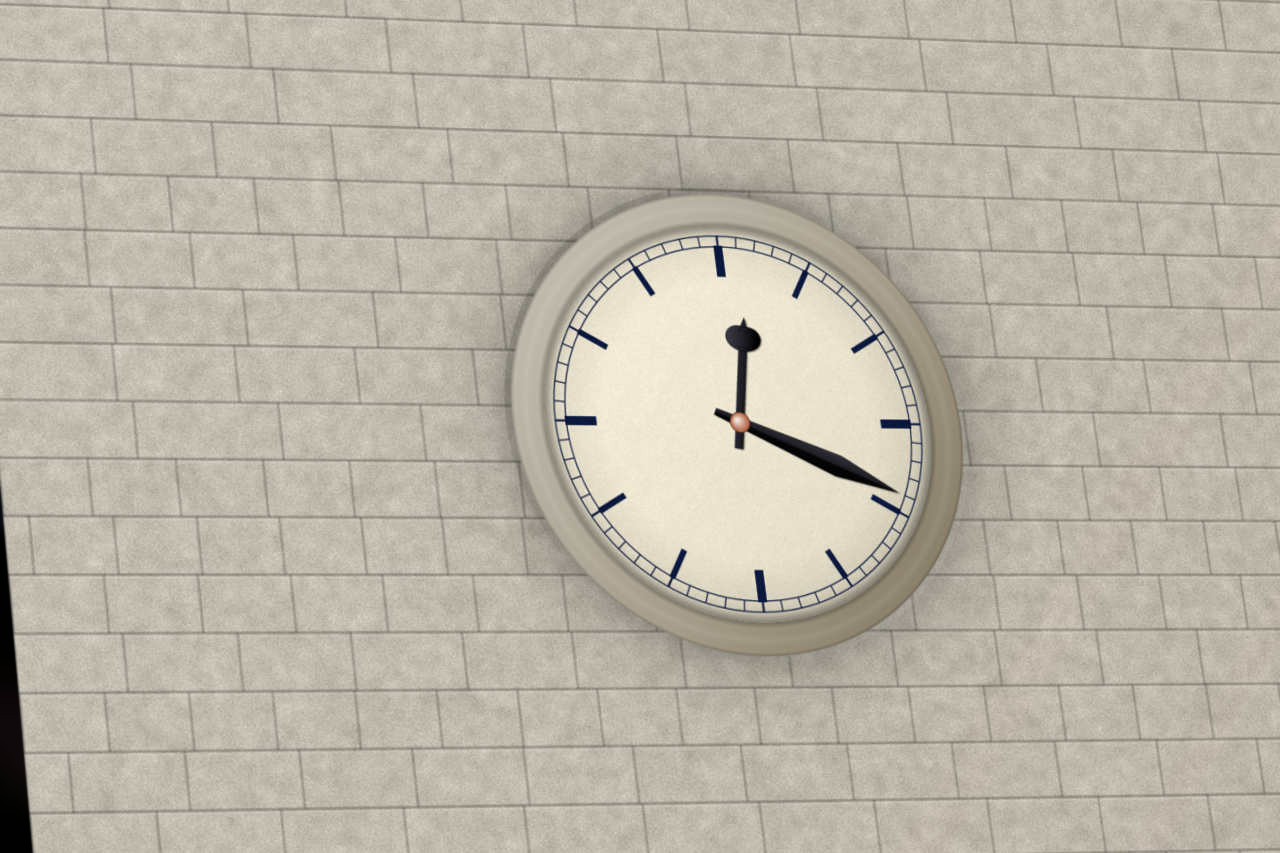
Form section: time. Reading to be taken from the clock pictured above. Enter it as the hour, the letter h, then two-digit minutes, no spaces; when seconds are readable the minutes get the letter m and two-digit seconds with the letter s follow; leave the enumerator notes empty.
12h19
